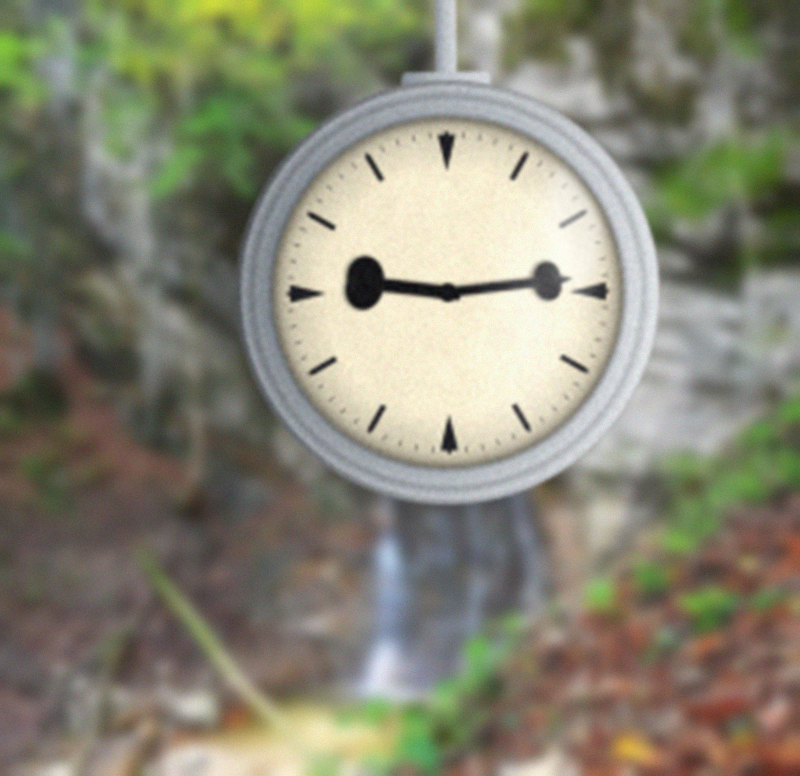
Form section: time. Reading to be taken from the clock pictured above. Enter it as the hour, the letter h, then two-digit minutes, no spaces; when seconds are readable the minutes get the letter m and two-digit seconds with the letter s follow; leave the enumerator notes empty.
9h14
